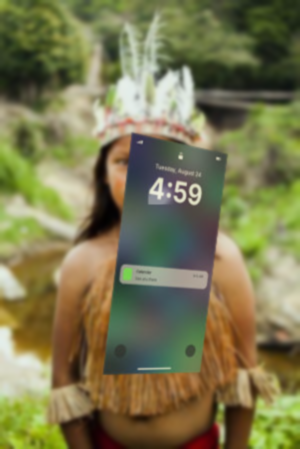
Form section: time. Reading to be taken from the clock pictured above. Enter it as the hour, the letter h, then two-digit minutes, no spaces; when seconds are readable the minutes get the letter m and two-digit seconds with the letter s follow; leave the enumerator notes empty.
4h59
